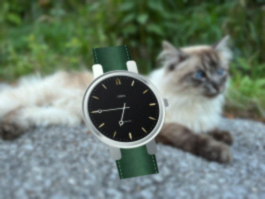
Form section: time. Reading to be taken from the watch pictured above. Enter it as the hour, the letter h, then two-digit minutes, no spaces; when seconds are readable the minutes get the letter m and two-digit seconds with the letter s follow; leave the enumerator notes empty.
6h45
